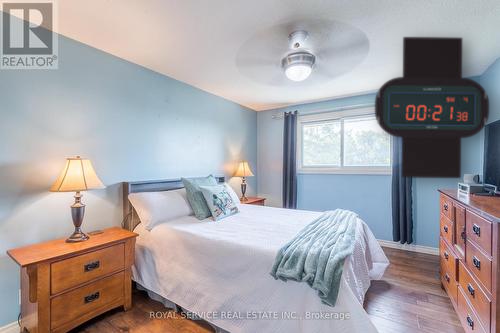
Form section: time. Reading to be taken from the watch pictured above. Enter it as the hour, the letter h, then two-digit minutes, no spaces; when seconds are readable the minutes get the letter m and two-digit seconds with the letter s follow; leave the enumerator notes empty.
0h21
